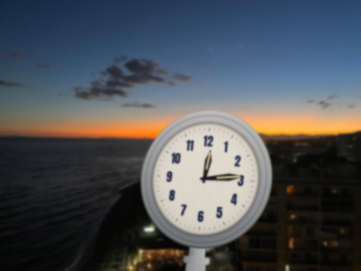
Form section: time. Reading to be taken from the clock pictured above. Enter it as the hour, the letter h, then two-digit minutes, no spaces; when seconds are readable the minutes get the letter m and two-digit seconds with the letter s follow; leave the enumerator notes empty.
12h14
